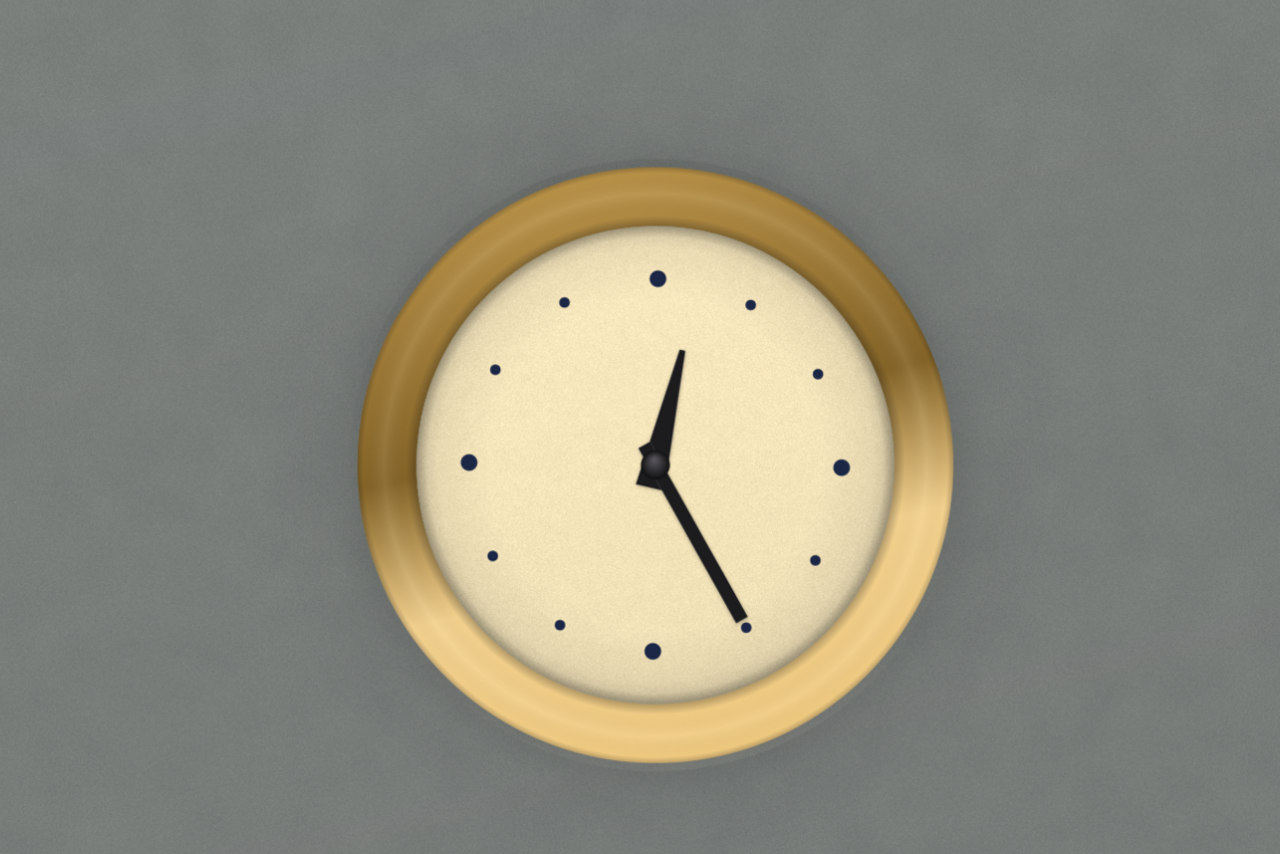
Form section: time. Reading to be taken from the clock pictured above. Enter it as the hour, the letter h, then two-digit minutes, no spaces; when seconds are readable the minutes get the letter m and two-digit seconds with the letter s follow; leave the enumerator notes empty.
12h25
